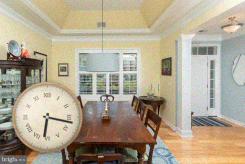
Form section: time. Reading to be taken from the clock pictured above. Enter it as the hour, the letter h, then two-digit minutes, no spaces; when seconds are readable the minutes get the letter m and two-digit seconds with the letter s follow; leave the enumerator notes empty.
6h17
